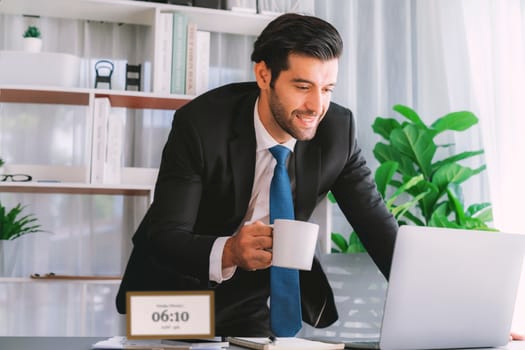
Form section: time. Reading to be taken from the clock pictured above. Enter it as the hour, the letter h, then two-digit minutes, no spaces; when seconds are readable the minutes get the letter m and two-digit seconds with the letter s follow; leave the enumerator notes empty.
6h10
